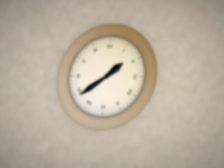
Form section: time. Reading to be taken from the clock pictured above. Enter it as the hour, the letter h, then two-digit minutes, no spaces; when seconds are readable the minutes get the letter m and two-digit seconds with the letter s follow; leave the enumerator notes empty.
1h39
